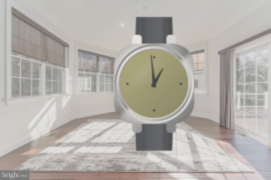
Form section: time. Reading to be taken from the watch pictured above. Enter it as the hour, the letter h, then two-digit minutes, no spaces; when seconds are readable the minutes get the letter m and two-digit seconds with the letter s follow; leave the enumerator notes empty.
12h59
